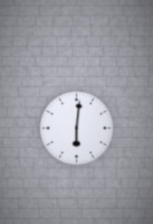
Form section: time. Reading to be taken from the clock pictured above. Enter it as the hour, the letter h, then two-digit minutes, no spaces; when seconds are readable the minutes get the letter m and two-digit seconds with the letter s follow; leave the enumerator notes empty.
6h01
